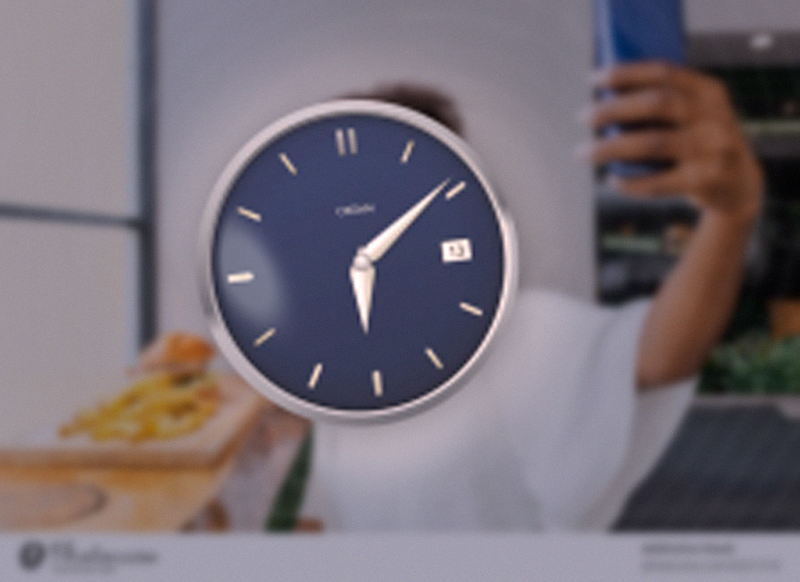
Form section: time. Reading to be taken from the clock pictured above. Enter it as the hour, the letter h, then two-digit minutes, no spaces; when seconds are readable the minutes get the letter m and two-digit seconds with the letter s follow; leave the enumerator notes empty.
6h09
